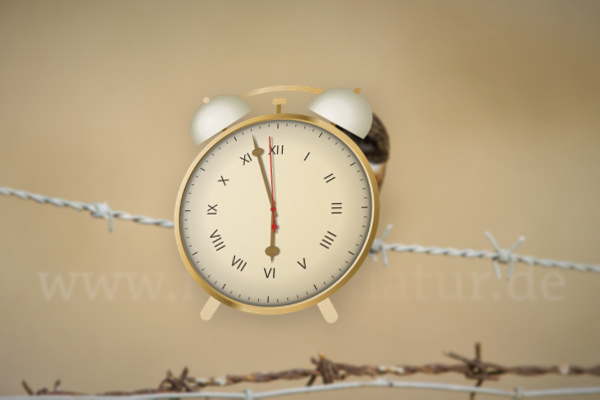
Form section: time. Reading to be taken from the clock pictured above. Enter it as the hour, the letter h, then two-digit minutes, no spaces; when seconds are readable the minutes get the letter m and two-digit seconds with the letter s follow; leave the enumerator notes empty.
5h56m59s
